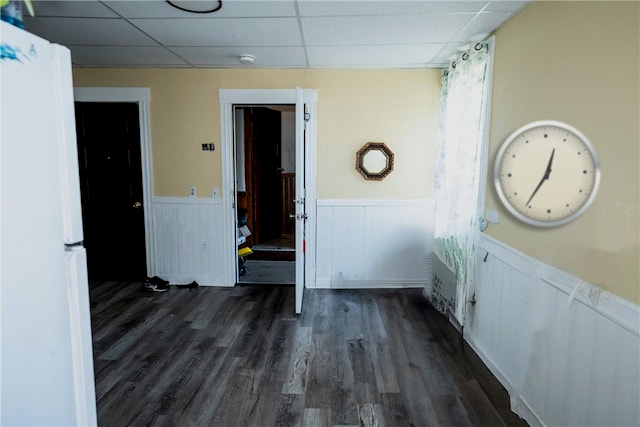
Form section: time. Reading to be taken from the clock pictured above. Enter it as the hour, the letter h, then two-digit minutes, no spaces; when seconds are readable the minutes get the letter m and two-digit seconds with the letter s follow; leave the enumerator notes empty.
12h36
